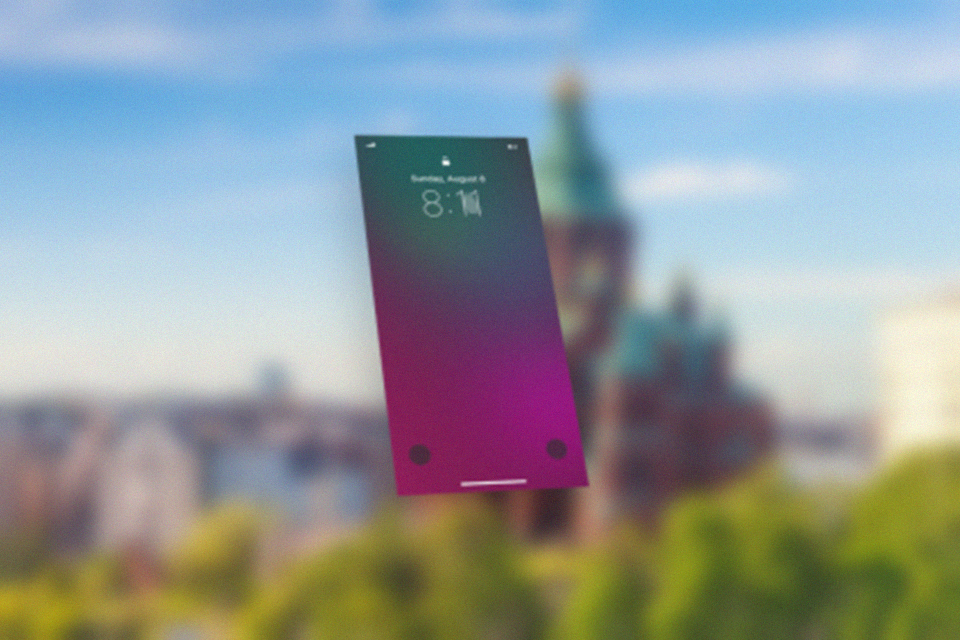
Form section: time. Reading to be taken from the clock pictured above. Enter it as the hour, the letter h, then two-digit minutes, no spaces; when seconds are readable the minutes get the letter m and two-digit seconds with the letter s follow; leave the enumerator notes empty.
8h11
